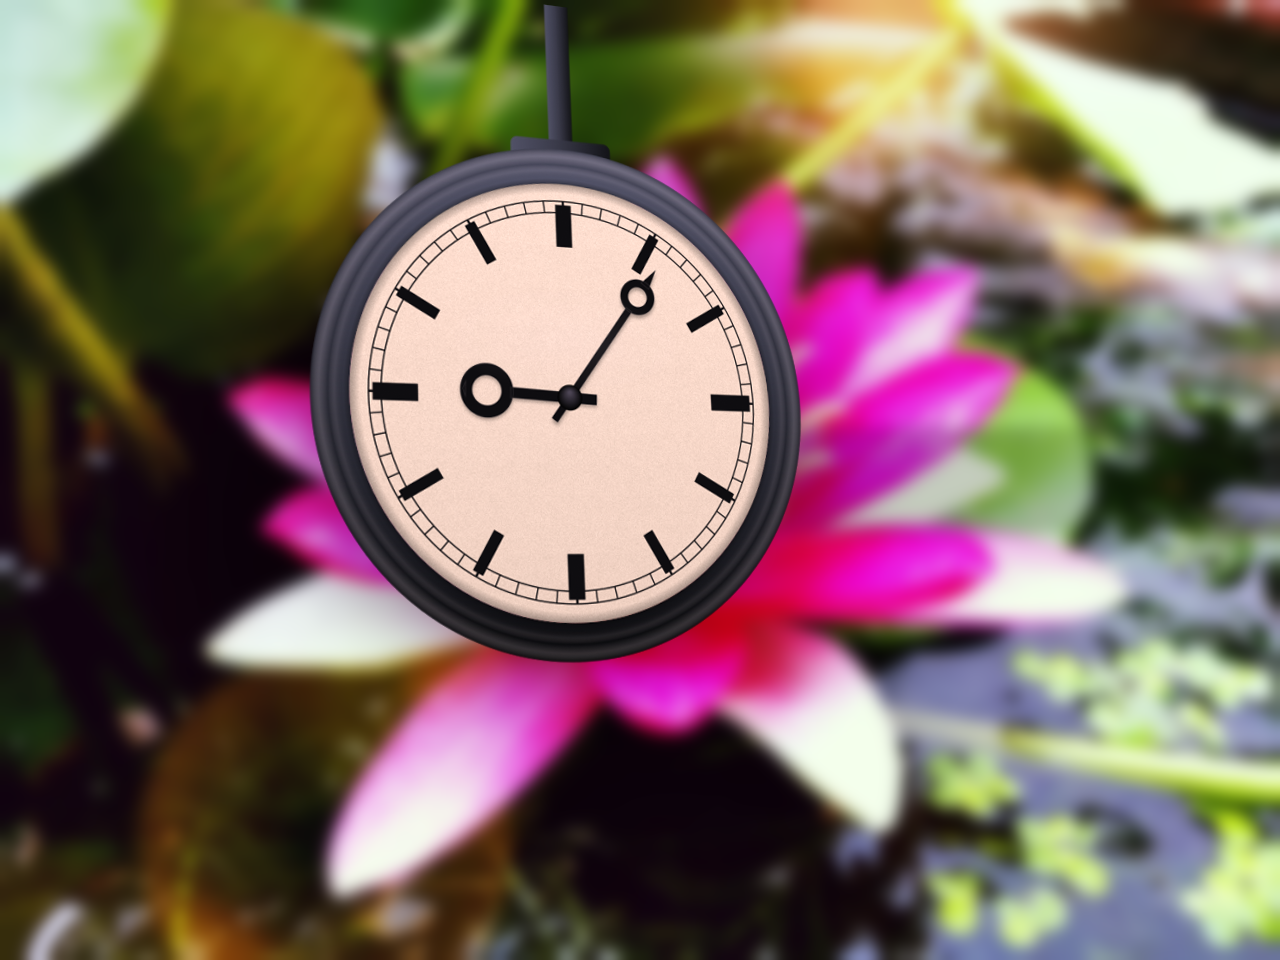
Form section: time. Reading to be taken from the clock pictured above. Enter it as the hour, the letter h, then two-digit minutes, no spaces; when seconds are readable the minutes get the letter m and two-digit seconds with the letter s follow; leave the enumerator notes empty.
9h06
